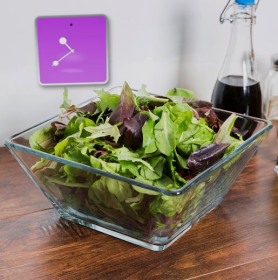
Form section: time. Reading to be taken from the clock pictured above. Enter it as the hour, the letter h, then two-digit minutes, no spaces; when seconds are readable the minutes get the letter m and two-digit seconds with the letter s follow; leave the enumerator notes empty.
10h39
